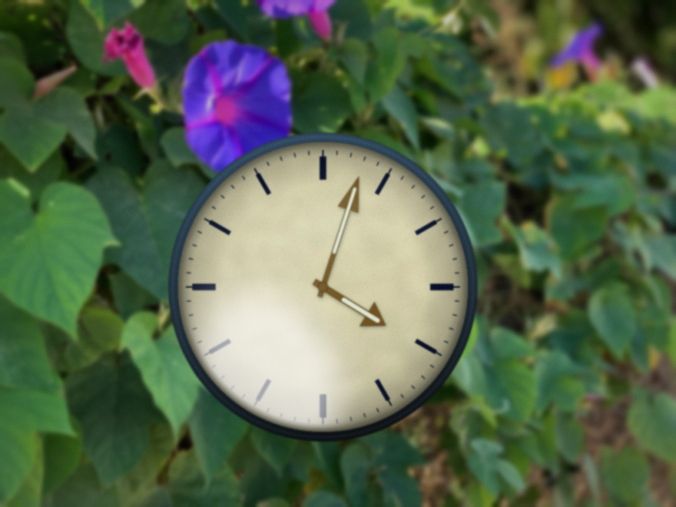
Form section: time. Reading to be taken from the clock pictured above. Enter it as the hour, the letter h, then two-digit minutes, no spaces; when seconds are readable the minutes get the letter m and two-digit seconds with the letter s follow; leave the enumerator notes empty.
4h03
